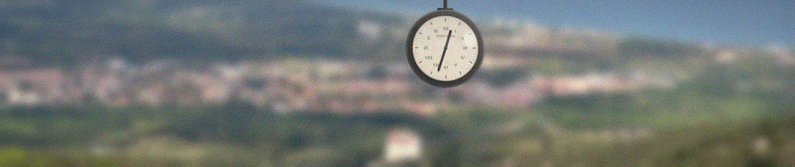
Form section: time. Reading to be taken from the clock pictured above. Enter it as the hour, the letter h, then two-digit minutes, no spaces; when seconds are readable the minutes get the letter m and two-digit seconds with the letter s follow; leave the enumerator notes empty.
12h33
